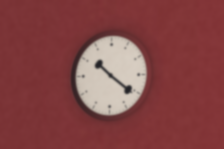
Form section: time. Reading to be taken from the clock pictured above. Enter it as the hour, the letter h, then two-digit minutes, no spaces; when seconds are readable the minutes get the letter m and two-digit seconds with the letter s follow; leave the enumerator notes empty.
10h21
